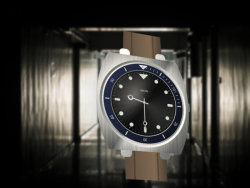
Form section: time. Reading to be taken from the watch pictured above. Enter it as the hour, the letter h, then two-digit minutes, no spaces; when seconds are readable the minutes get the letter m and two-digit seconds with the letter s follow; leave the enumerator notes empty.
9h30
